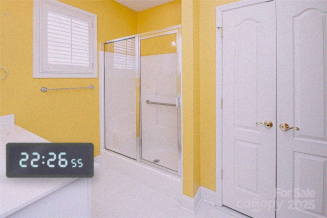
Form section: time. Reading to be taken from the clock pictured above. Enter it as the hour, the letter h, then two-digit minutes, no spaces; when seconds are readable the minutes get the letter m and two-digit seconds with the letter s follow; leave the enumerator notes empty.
22h26m55s
